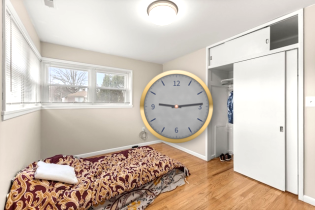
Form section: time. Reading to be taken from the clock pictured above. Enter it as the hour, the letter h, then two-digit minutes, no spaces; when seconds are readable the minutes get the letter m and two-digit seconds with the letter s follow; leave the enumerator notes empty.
9h14
